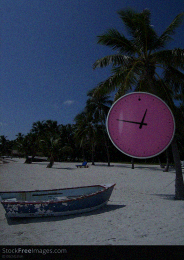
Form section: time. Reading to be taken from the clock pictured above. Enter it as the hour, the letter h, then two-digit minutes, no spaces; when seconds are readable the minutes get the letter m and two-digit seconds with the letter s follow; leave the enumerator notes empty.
12h47
